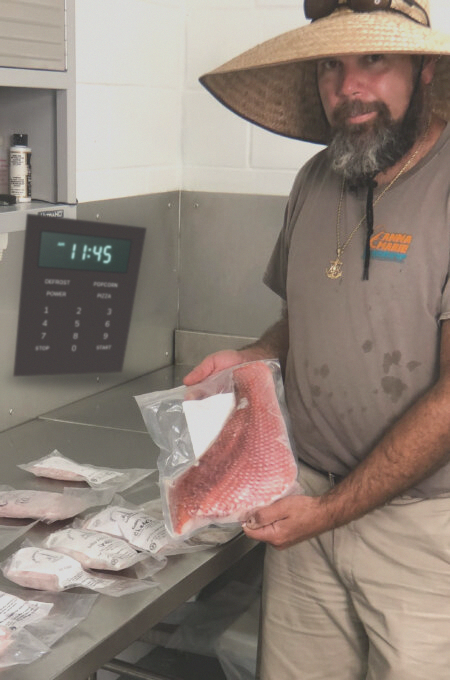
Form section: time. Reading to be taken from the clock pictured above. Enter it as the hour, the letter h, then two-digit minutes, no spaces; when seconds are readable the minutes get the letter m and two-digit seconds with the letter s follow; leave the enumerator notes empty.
11h45
